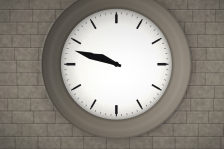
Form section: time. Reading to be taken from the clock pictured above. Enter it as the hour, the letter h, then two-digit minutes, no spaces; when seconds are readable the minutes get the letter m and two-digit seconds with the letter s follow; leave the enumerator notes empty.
9h48
